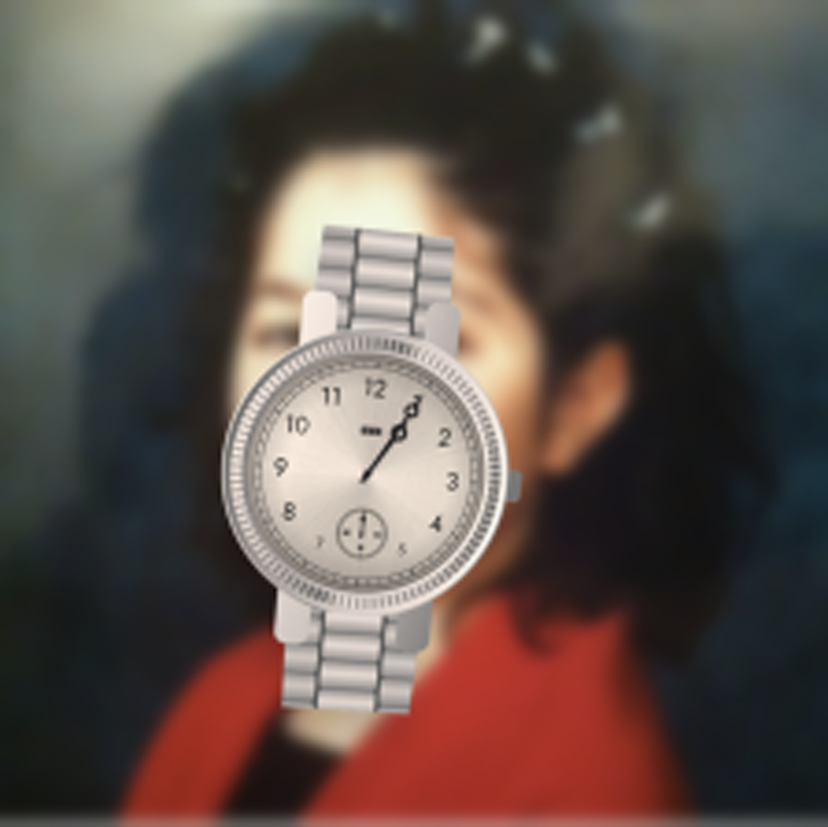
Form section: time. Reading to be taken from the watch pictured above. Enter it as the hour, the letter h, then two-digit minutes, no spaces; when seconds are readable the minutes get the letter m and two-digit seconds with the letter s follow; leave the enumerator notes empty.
1h05
